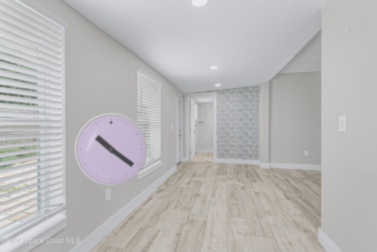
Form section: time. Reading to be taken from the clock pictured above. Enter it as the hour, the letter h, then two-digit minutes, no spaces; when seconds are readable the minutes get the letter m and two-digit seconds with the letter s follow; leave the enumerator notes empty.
10h21
